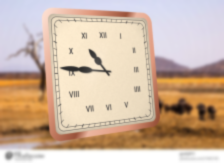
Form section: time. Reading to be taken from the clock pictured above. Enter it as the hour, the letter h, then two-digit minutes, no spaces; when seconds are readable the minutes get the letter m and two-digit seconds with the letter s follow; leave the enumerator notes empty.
10h46
